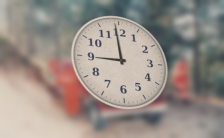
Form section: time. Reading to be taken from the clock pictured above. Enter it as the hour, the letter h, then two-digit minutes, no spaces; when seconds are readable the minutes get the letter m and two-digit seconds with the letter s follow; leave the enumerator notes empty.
8h59
